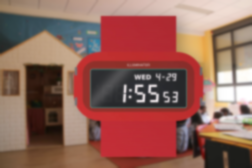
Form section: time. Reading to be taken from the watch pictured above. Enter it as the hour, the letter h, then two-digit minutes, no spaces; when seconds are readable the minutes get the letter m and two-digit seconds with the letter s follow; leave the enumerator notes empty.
1h55m53s
